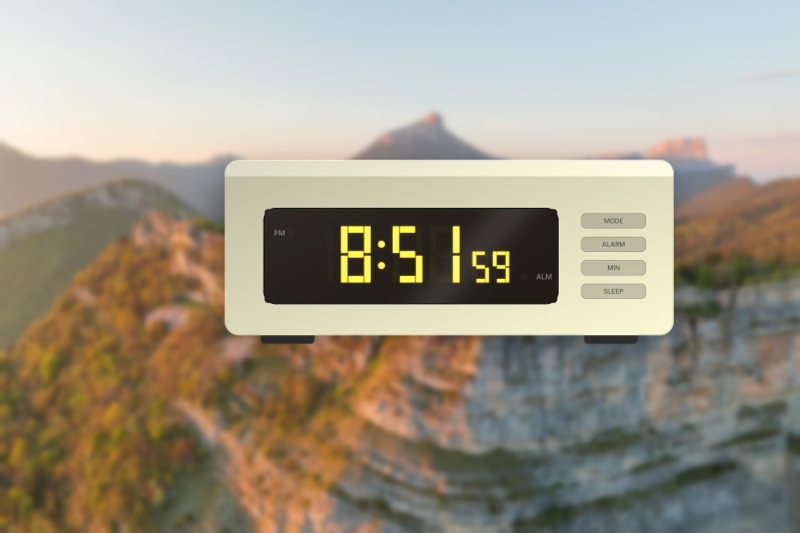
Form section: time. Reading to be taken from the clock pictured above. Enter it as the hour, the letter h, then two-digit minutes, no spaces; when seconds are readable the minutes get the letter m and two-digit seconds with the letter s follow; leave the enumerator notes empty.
8h51m59s
